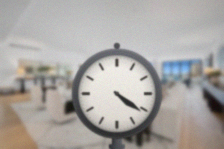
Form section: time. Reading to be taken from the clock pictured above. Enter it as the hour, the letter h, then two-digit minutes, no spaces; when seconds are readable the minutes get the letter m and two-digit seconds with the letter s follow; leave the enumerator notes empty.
4h21
